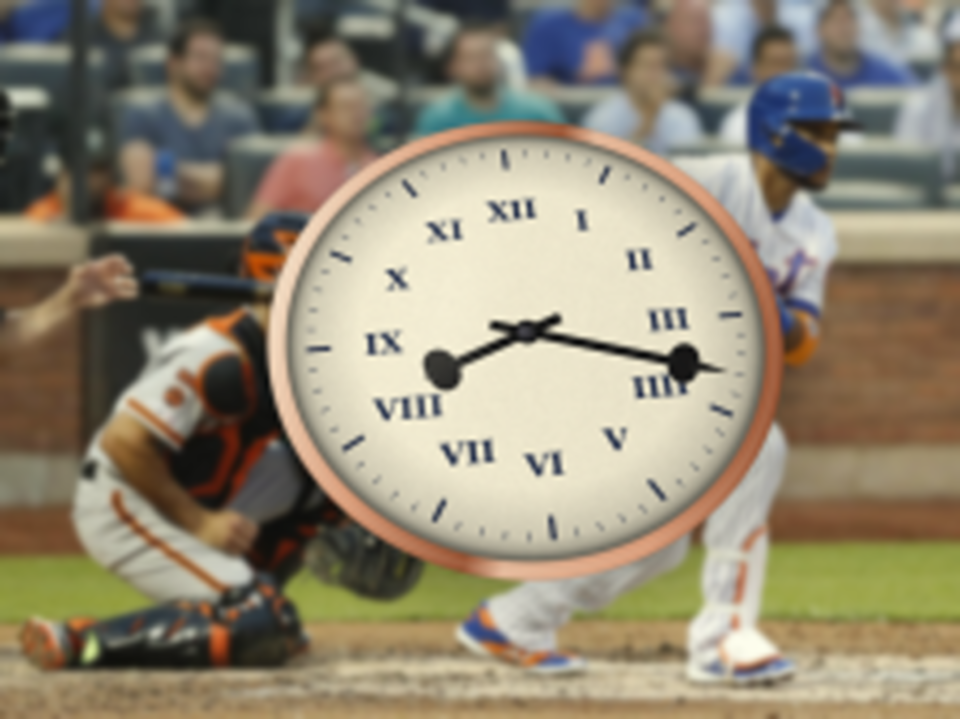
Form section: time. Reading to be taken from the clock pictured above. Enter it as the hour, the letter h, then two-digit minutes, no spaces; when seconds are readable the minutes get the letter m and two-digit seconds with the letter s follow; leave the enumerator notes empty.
8h18
